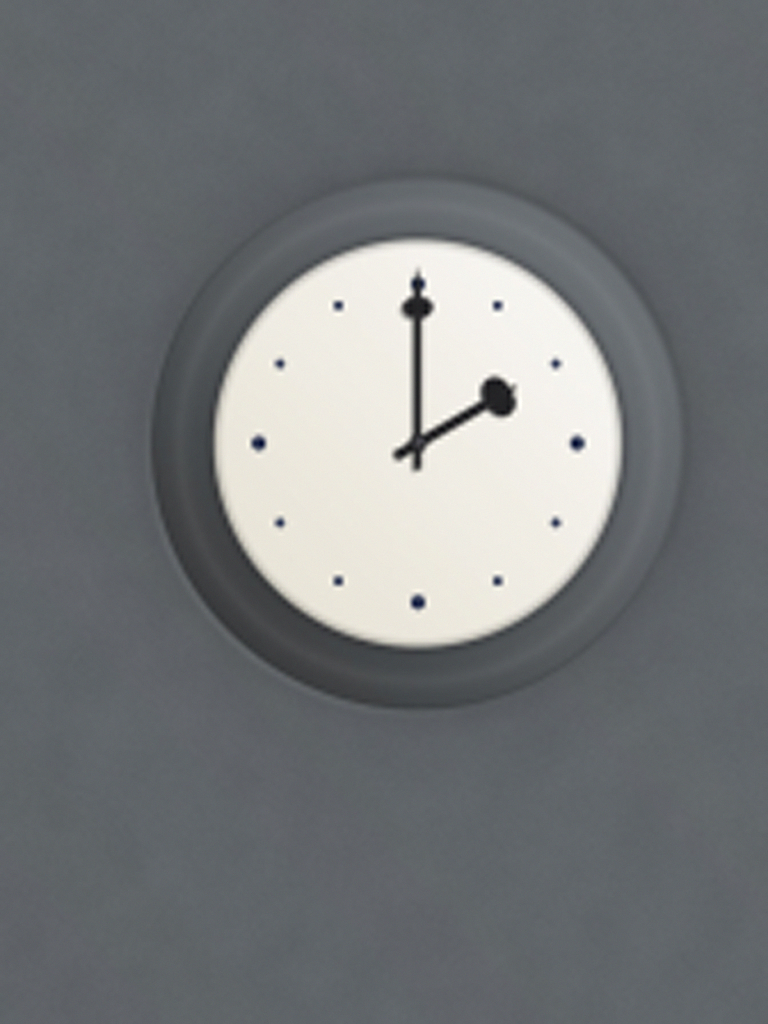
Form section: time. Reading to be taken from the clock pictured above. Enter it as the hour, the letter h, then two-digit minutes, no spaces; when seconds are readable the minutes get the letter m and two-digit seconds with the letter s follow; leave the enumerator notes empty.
2h00
